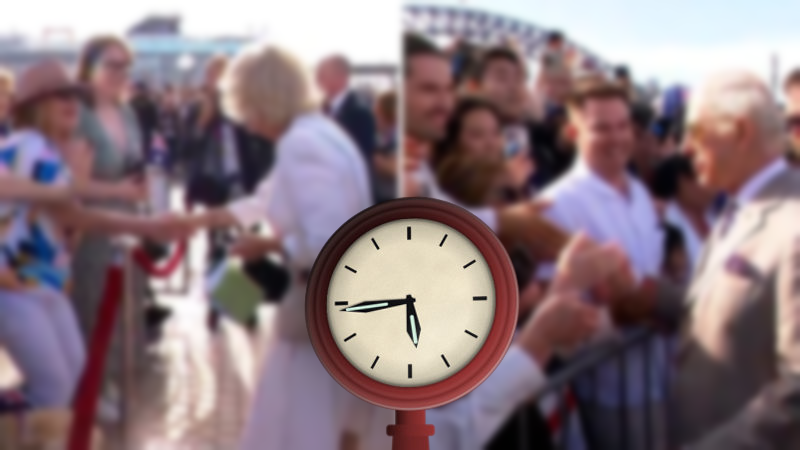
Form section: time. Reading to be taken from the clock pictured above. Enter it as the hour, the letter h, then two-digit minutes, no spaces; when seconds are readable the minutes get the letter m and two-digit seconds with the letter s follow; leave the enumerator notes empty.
5h44
